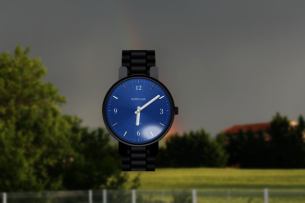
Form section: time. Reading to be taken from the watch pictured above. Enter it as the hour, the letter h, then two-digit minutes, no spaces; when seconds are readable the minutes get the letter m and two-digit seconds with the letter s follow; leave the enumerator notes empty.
6h09
